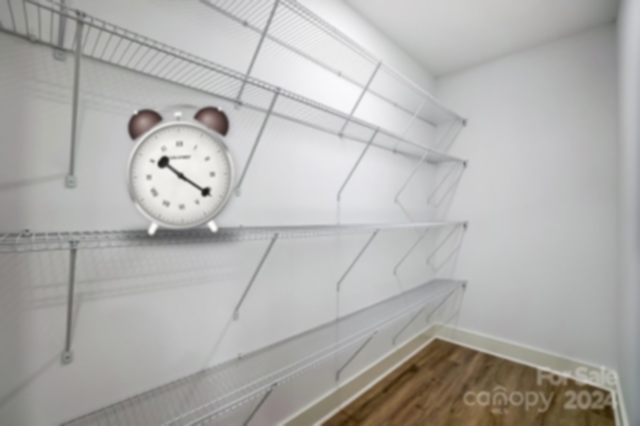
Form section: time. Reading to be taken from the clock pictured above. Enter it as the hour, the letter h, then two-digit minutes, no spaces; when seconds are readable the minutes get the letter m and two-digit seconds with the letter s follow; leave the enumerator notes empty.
10h21
